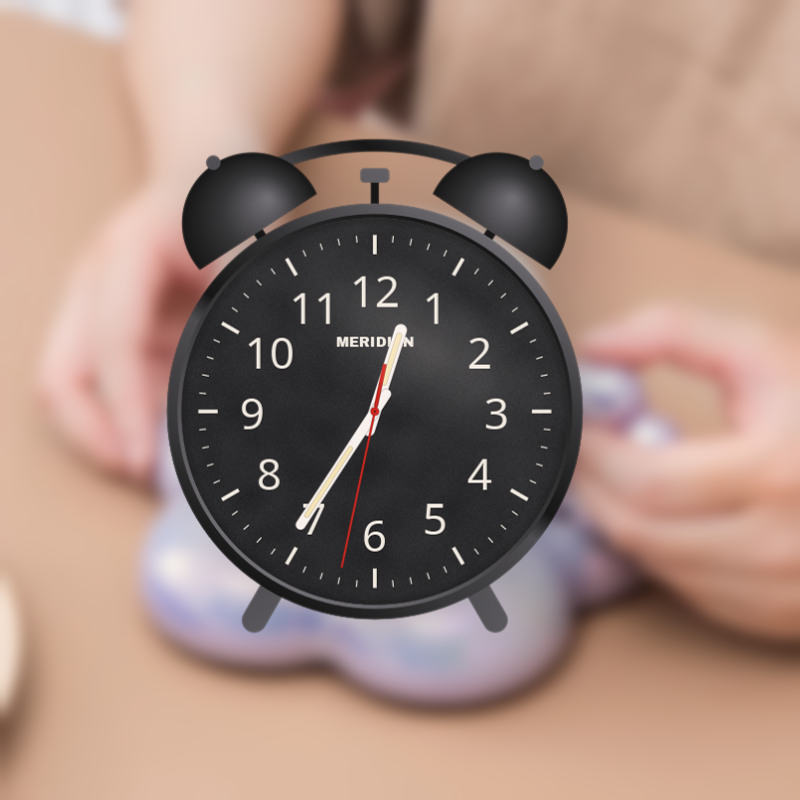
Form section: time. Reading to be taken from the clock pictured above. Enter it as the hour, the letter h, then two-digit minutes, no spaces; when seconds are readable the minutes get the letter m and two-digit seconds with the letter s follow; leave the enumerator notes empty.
12h35m32s
